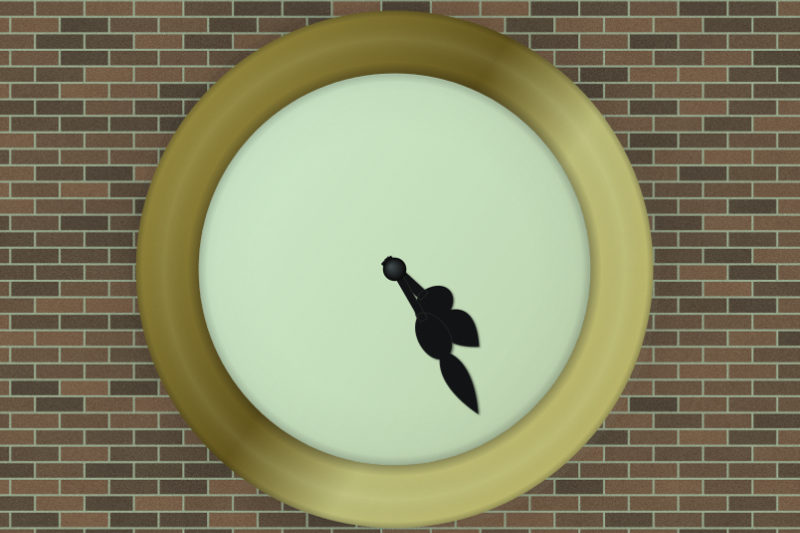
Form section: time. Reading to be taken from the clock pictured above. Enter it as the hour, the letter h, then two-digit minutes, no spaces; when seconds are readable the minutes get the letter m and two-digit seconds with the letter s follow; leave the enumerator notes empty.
4h25
